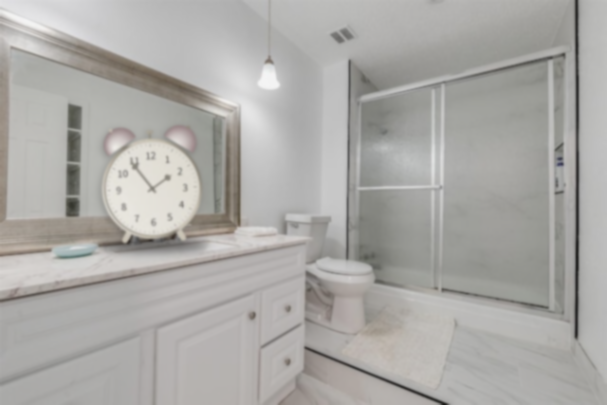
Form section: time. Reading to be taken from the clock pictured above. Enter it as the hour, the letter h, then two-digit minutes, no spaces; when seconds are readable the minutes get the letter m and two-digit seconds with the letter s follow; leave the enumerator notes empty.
1h54
